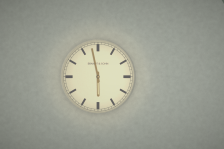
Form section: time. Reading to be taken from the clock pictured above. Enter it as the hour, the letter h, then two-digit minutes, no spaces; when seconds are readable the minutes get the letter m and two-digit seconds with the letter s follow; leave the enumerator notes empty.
5h58
